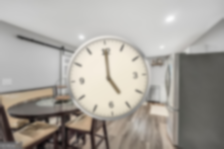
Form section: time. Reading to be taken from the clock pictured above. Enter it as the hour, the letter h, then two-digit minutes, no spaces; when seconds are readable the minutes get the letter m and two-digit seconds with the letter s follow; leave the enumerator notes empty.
5h00
